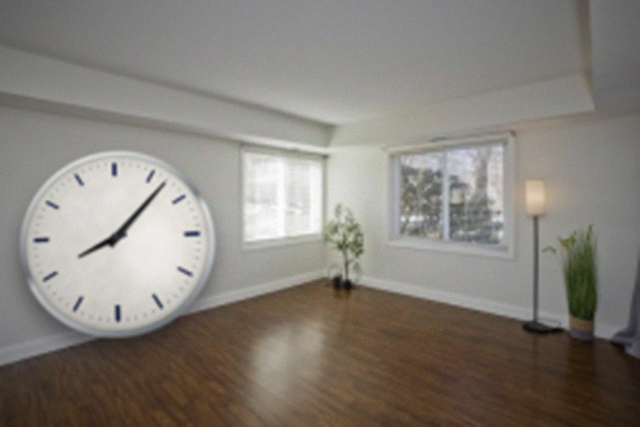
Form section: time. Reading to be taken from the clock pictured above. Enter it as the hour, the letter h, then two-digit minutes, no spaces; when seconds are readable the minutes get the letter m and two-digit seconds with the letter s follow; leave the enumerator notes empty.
8h07
